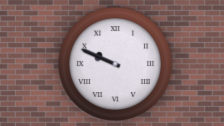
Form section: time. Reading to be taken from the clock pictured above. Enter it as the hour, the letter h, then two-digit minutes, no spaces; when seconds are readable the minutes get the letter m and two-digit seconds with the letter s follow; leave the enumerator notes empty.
9h49
